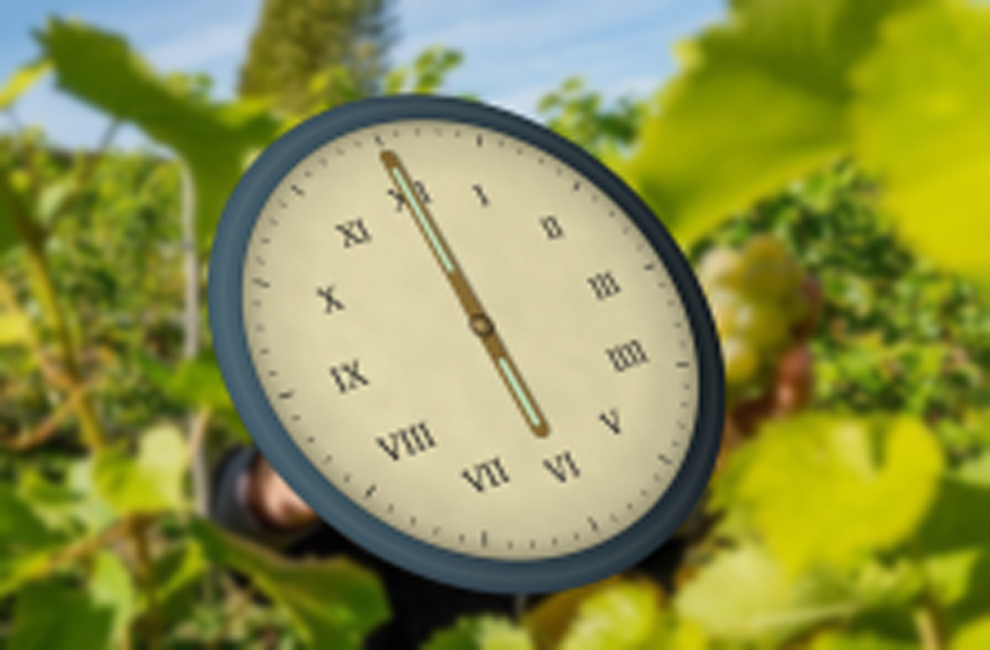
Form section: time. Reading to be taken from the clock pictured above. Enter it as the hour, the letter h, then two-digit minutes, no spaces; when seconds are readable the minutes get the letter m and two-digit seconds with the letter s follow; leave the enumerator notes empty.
6h00
